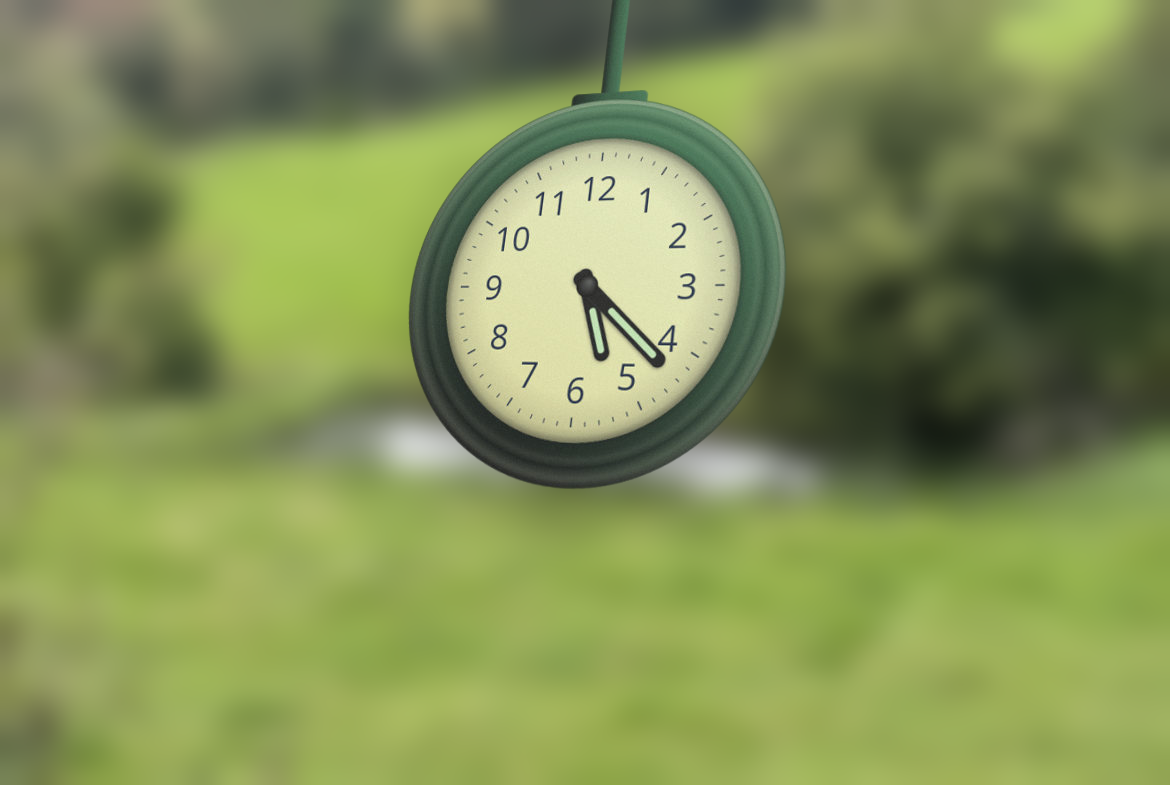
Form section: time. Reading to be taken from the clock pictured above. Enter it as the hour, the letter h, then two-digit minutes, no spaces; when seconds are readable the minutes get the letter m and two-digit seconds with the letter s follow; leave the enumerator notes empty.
5h22
